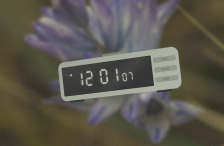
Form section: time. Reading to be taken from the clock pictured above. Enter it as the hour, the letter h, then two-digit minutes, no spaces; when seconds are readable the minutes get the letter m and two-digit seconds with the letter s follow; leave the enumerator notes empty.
12h01m07s
